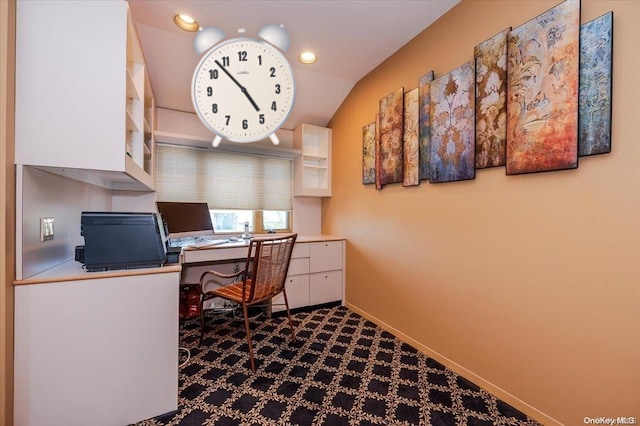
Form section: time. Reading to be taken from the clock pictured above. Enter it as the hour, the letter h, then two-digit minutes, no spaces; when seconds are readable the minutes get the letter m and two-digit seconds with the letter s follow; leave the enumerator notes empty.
4h53
